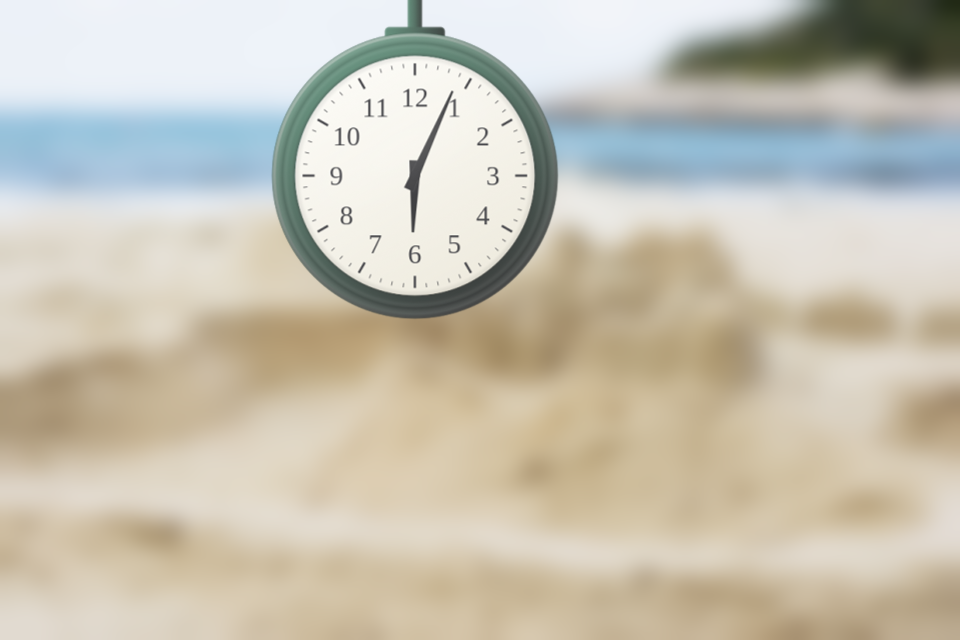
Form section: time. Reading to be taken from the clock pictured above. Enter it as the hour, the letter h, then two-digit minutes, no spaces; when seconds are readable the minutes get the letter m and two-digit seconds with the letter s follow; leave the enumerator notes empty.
6h04
